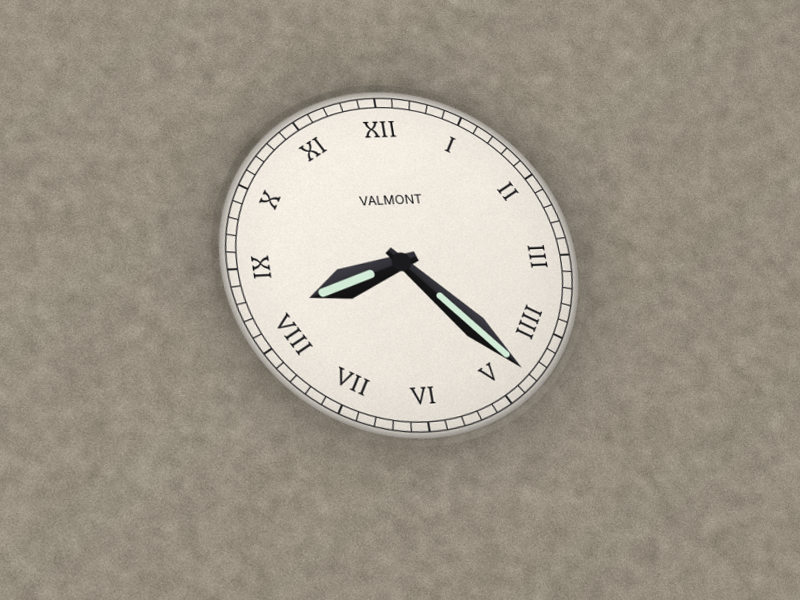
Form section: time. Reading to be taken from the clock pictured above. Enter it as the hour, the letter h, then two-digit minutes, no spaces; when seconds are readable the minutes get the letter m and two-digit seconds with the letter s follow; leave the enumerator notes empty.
8h23
